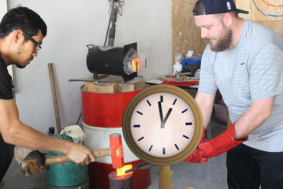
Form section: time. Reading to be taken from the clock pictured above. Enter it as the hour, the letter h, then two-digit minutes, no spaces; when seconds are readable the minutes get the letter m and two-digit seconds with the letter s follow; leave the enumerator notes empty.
12h59
